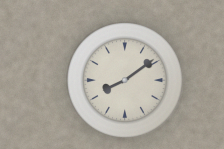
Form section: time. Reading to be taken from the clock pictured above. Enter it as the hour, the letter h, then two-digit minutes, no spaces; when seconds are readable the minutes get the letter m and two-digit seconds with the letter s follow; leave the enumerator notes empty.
8h09
